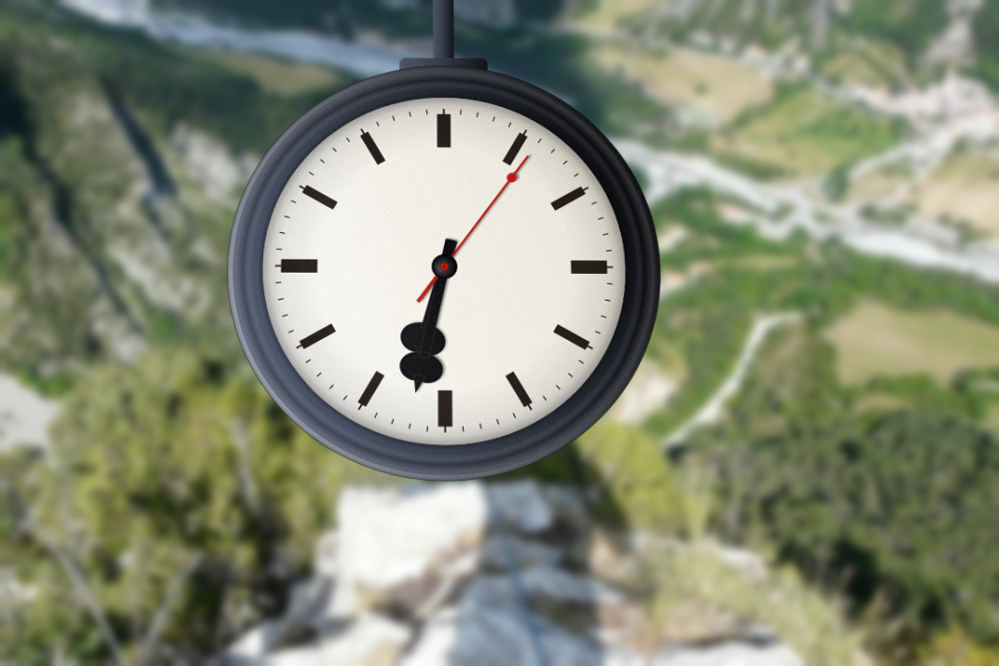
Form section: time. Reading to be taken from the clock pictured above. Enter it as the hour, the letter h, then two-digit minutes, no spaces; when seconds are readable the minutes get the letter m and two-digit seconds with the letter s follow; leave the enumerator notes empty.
6h32m06s
